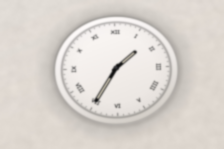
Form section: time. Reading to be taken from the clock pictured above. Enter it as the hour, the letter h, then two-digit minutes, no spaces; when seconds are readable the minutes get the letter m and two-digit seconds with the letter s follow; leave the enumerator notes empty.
1h35
